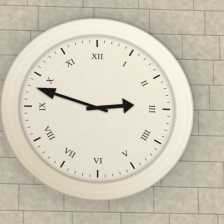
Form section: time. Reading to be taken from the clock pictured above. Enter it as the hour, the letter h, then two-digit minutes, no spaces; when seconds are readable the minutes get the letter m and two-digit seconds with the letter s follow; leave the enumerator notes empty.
2h48
